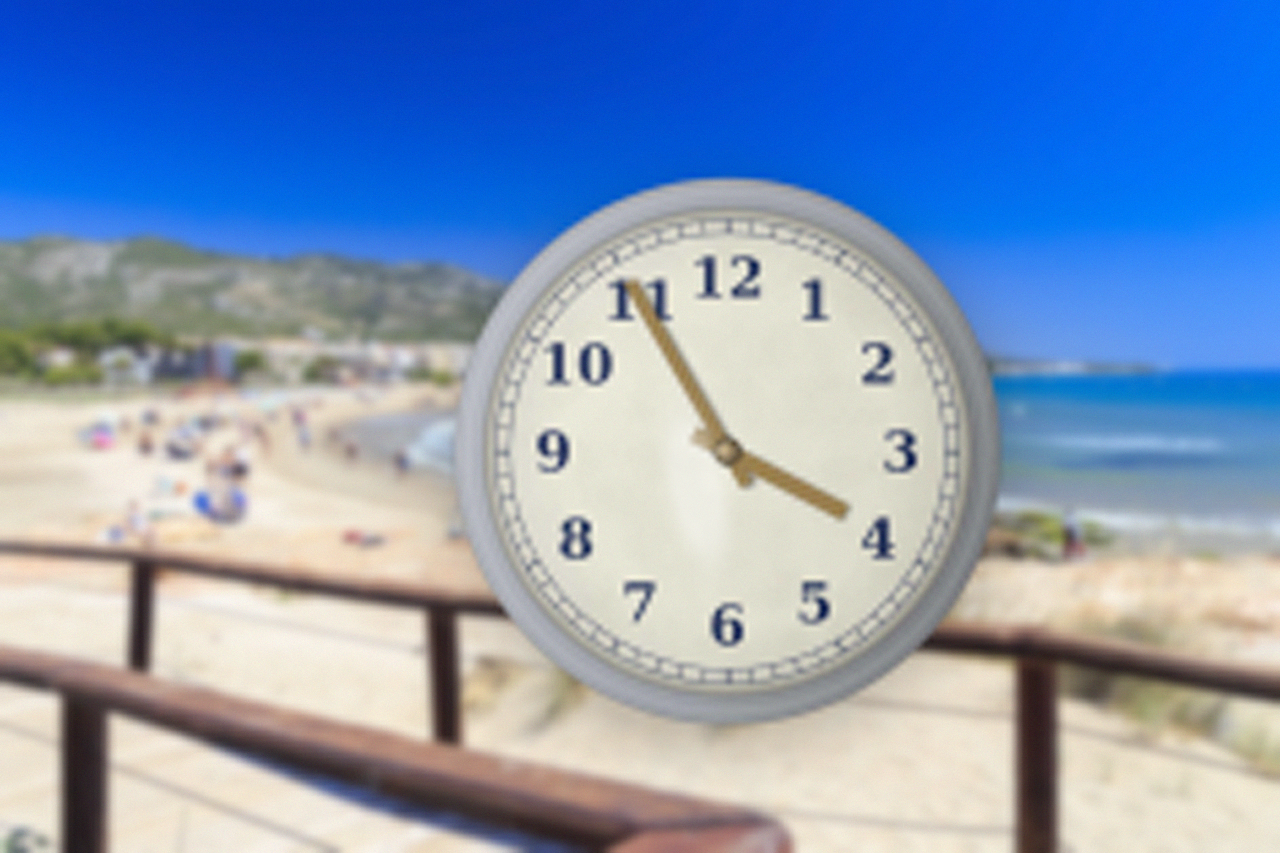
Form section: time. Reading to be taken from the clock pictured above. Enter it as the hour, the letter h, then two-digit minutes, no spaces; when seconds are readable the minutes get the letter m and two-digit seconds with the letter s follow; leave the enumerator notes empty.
3h55
